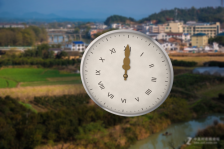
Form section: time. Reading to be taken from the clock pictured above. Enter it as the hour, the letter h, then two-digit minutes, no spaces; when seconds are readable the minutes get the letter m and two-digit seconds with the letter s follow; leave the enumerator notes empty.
12h00
